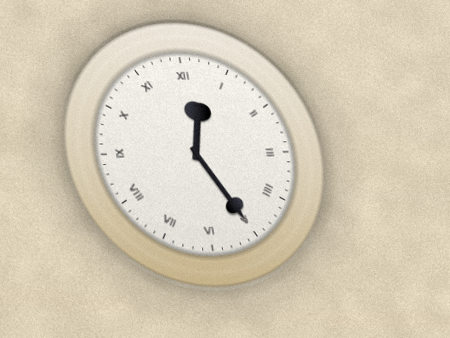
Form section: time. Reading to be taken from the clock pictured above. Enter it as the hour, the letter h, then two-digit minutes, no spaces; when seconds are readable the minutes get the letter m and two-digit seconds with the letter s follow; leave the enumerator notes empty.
12h25
